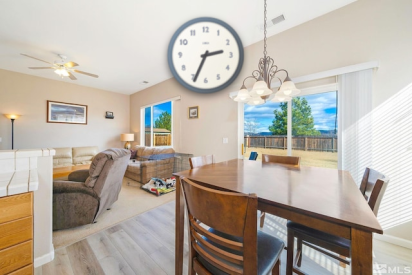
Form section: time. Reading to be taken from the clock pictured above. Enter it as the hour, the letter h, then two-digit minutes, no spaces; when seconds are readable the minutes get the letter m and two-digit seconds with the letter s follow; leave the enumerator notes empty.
2h34
